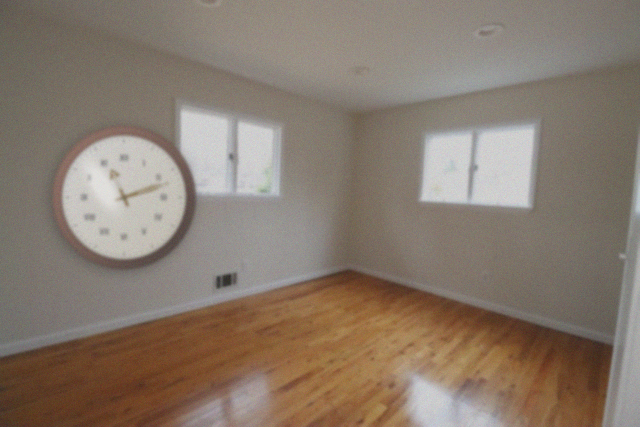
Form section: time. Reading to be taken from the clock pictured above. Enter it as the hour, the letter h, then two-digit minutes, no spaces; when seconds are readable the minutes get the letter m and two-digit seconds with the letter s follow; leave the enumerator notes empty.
11h12
